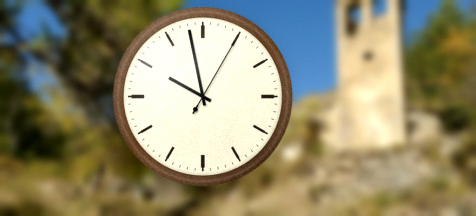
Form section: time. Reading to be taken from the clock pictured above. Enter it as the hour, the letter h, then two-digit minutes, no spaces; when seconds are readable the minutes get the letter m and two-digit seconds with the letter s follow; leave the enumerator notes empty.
9h58m05s
